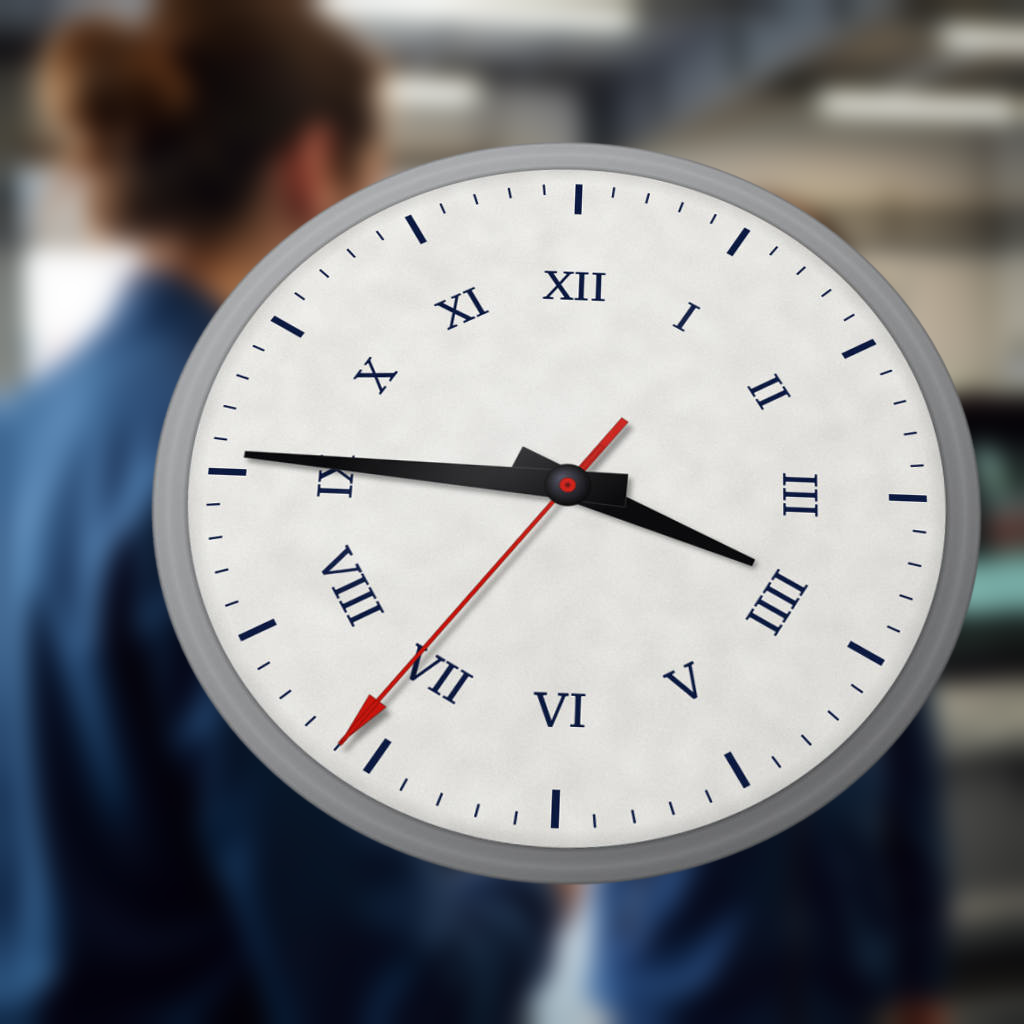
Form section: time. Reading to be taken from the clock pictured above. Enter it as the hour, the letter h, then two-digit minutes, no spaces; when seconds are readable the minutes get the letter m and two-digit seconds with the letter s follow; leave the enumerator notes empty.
3h45m36s
